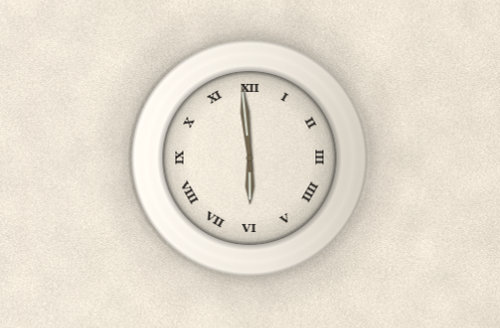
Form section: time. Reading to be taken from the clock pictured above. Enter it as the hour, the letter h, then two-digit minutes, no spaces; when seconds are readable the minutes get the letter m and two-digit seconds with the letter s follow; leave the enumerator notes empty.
5h59
